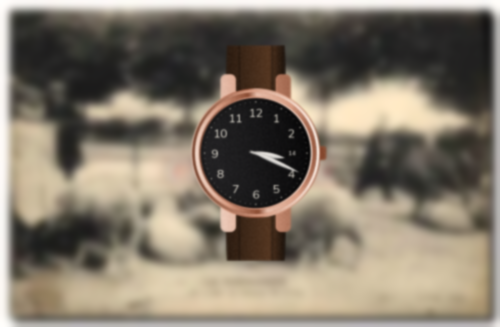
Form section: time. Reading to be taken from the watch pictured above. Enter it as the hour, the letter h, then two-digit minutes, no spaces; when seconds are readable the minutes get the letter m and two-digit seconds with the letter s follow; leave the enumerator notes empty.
3h19
